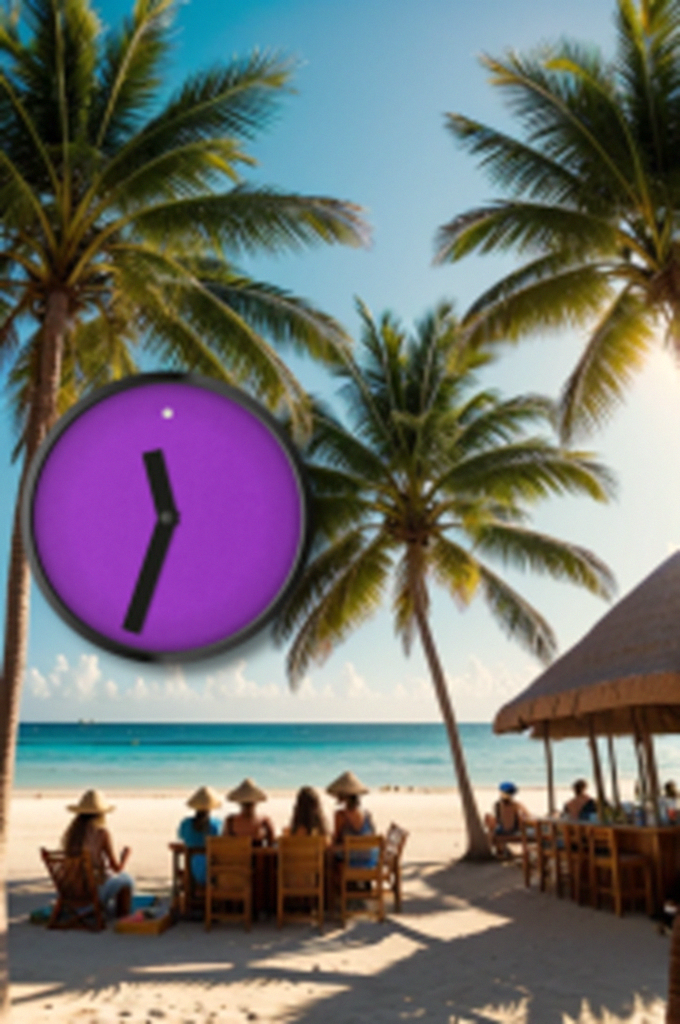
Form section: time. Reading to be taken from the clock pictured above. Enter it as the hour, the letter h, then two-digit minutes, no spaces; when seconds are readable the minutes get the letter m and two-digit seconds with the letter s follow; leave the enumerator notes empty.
11h33
